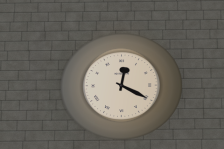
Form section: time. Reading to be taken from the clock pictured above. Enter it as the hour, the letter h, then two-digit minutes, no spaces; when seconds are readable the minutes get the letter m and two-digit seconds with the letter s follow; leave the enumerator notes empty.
12h20
